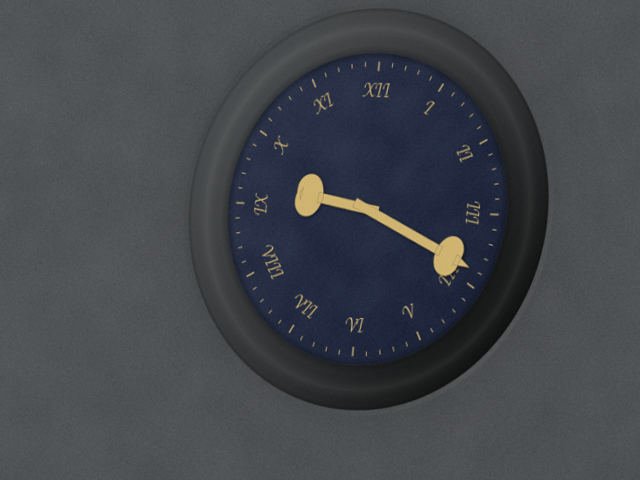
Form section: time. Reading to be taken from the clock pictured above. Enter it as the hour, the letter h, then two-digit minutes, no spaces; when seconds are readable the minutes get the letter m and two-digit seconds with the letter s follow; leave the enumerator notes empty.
9h19
